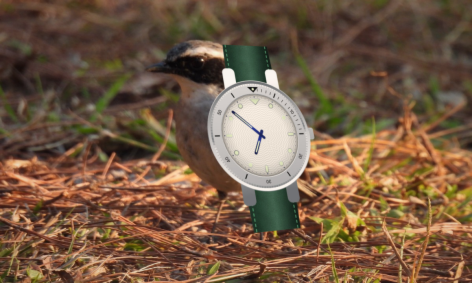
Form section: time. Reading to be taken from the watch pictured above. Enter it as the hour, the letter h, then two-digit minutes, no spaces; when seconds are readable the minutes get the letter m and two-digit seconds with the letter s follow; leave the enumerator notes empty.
6h52
